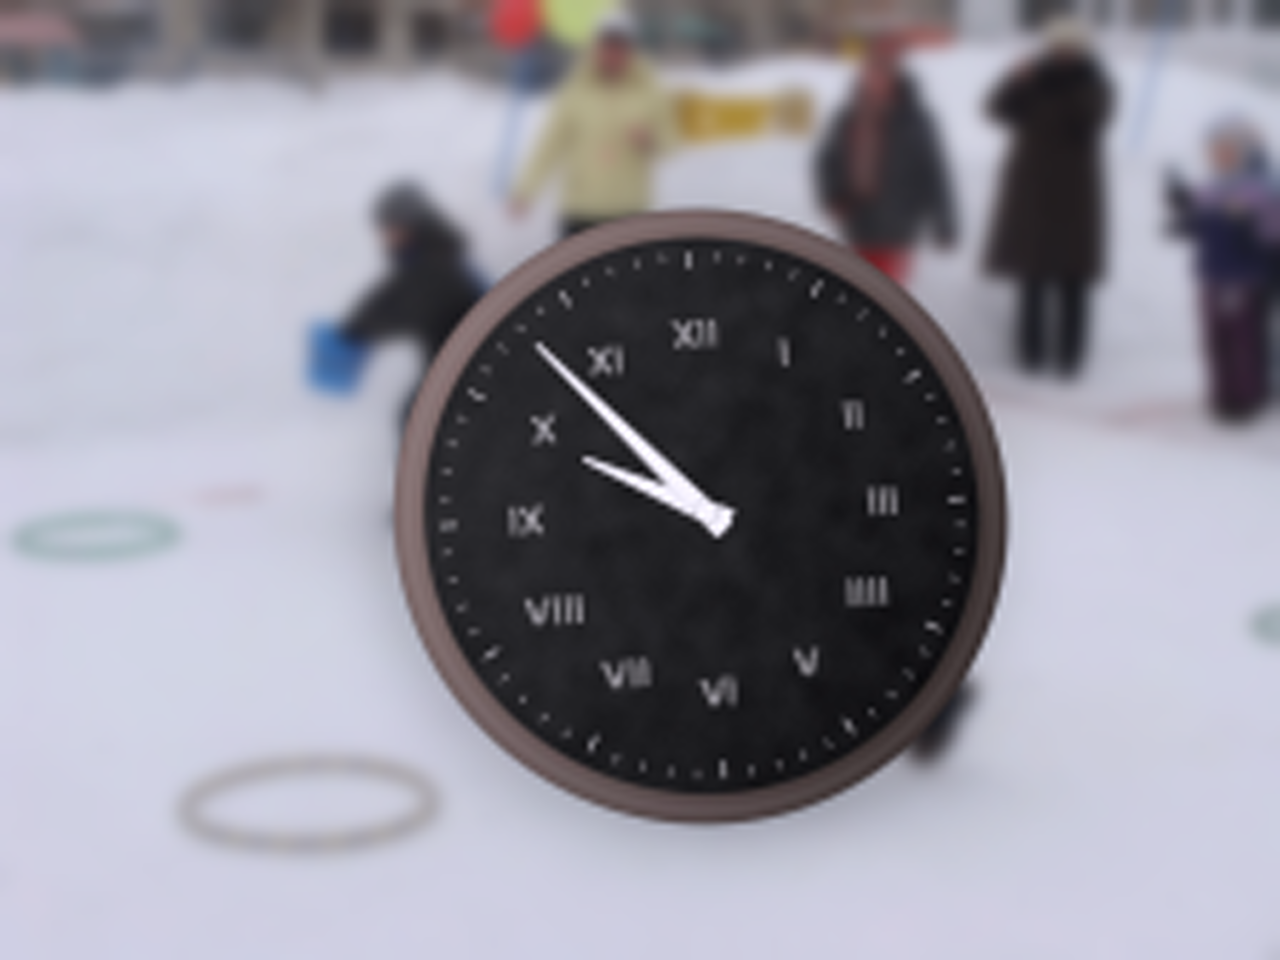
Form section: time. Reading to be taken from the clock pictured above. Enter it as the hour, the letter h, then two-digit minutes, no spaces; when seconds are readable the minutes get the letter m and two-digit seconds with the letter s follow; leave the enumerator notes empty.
9h53
